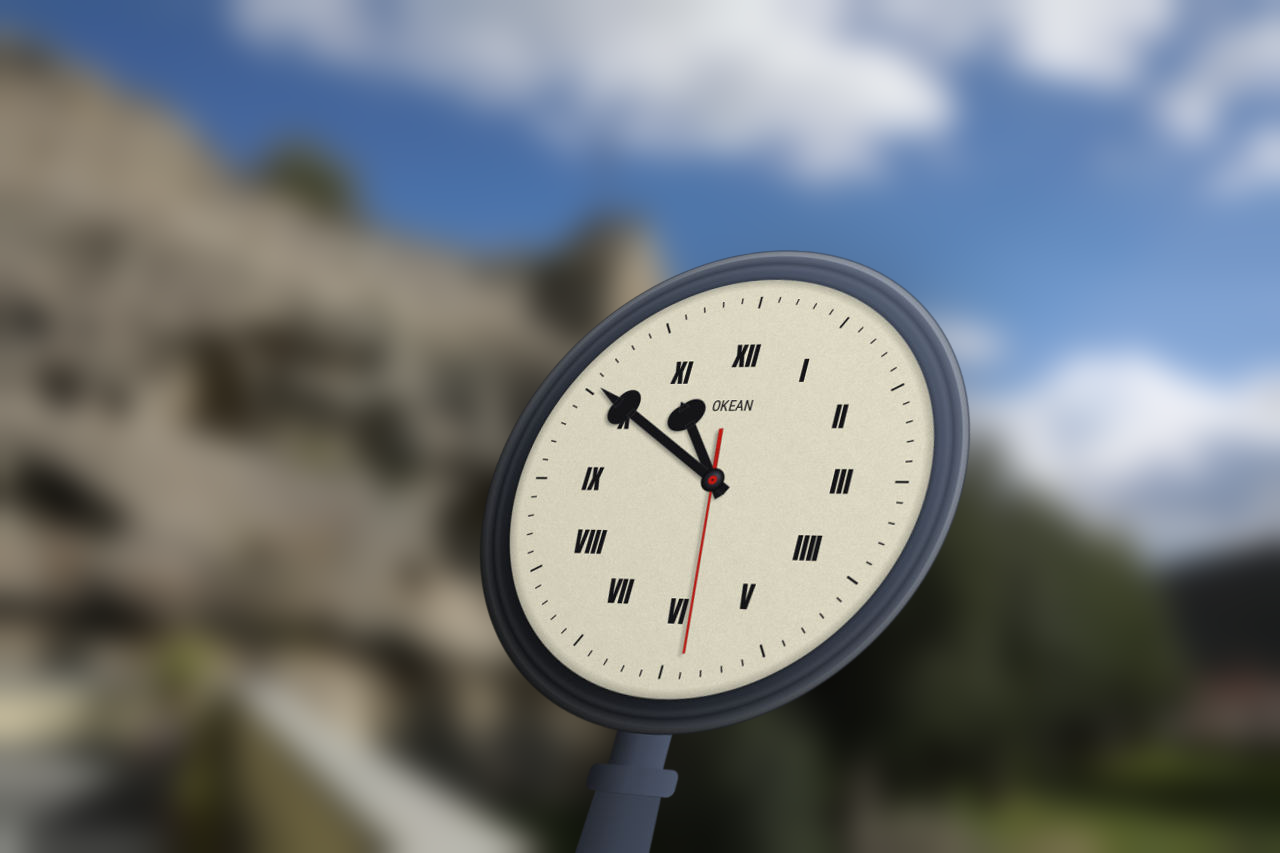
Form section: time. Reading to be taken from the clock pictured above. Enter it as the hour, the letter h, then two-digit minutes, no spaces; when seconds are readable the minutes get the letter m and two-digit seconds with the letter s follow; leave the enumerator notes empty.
10h50m29s
